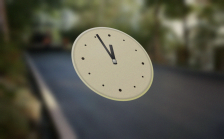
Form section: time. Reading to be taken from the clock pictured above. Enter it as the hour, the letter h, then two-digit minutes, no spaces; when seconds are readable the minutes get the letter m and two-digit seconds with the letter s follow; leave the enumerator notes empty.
11h56
